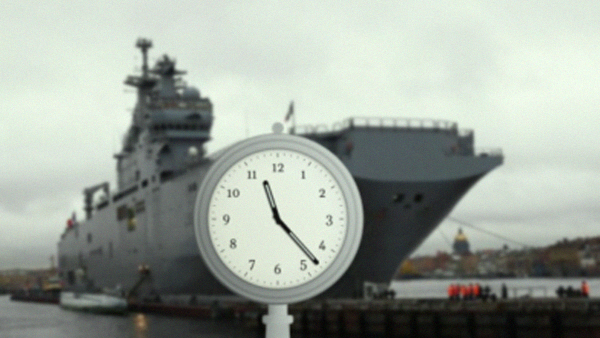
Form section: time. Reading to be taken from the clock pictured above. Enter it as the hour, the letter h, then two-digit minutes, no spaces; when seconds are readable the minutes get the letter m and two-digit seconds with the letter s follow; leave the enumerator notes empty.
11h23
